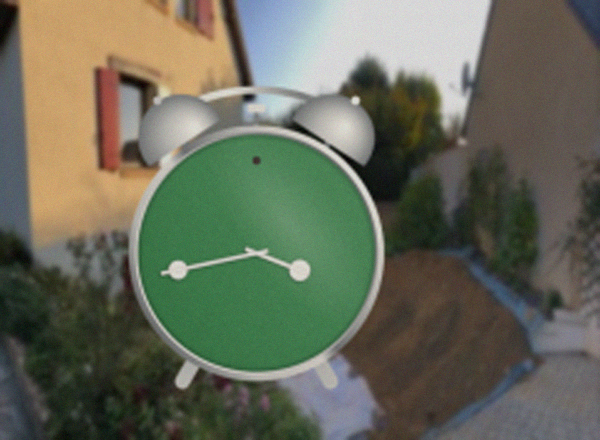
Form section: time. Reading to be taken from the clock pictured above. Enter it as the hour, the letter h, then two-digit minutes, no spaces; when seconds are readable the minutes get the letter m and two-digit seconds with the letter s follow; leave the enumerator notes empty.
3h43
